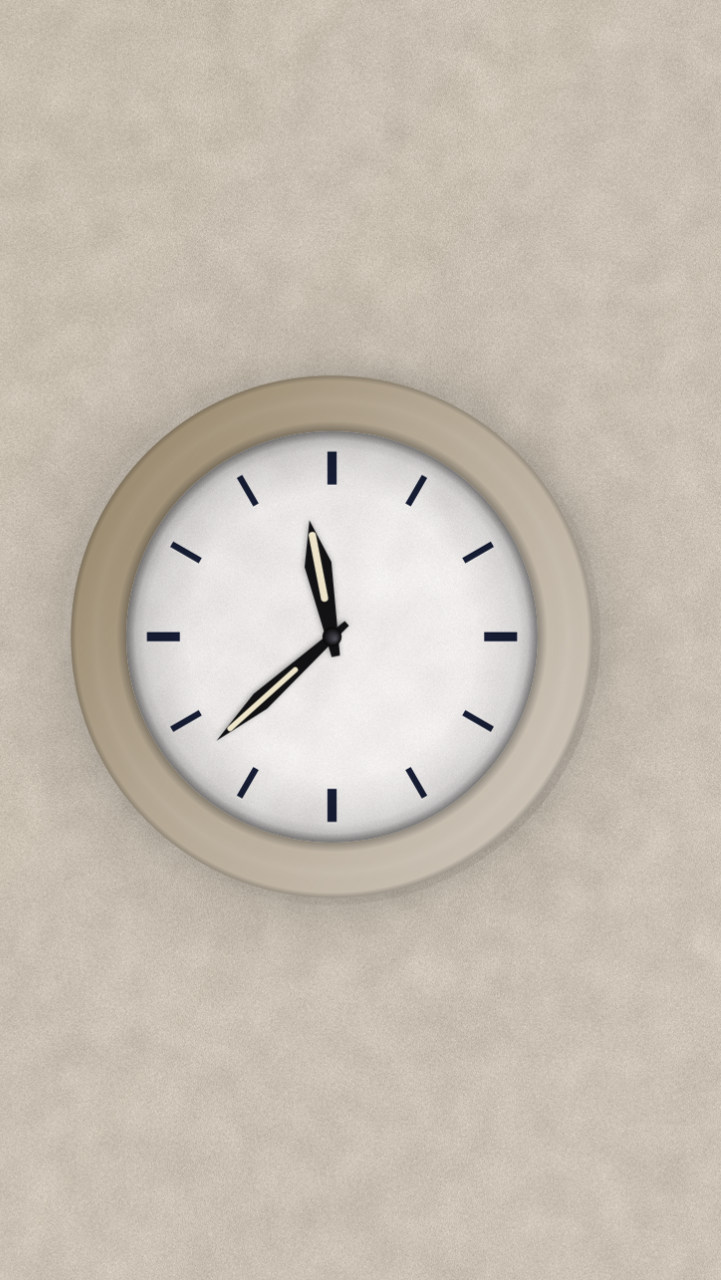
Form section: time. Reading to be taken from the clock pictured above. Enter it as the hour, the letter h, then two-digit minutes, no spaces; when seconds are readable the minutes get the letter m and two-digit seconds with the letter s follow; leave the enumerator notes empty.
11h38
